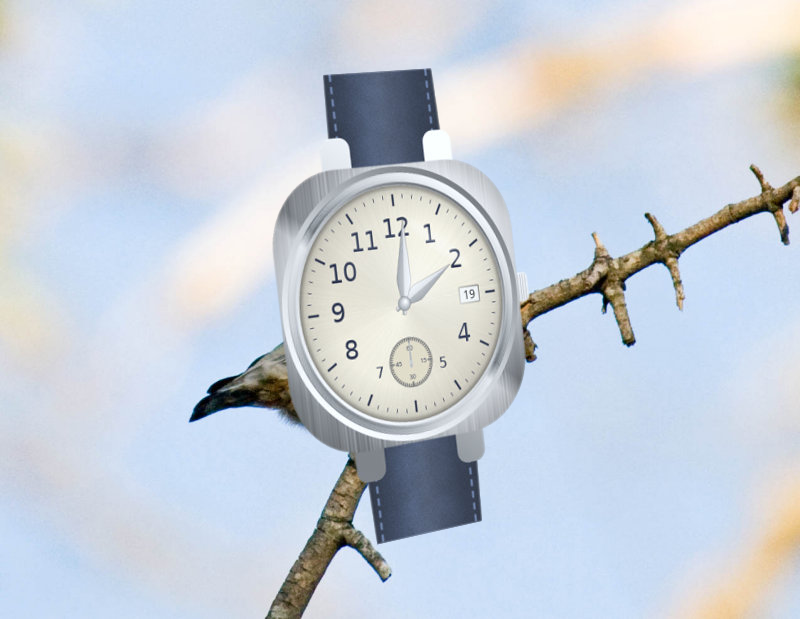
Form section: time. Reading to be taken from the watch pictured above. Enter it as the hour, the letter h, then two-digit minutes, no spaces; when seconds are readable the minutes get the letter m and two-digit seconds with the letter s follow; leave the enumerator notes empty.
2h01
